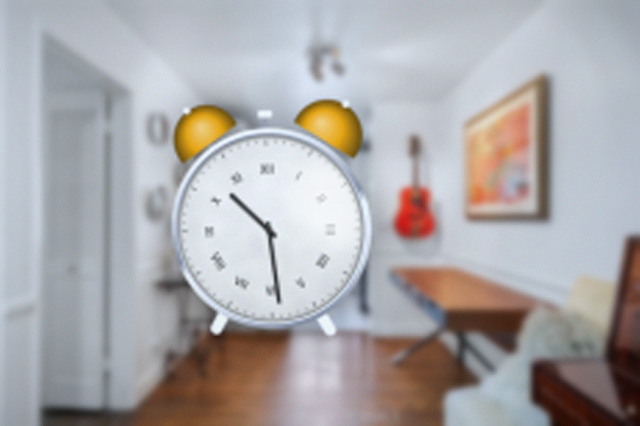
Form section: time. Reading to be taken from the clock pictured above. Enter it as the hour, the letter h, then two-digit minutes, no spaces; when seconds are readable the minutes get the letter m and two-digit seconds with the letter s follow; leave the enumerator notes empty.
10h29
